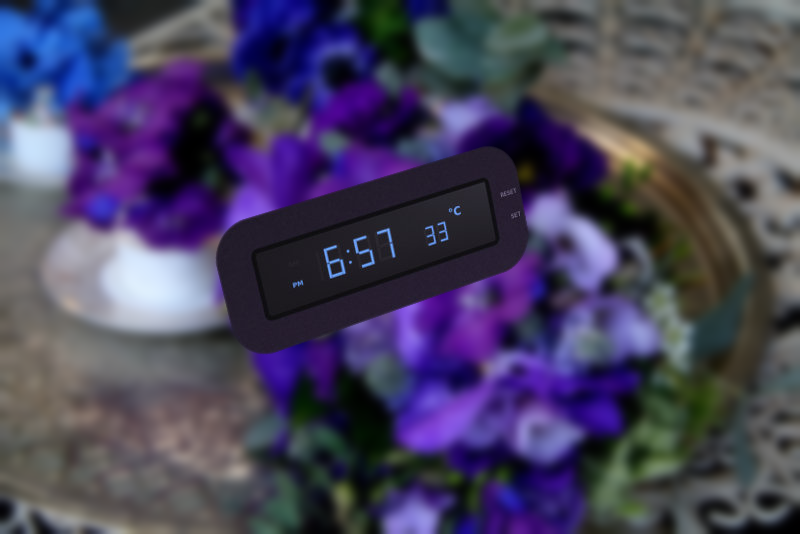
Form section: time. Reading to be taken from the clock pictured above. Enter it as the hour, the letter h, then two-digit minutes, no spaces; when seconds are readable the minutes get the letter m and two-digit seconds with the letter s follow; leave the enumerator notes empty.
6h57
